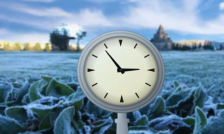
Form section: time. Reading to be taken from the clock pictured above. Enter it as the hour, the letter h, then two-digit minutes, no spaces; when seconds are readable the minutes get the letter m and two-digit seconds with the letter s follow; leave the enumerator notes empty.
2h54
